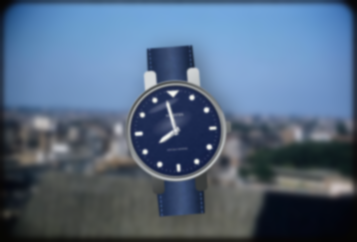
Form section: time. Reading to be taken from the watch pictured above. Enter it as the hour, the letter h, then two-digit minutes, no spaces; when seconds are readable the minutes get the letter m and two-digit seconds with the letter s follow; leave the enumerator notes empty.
7h58
